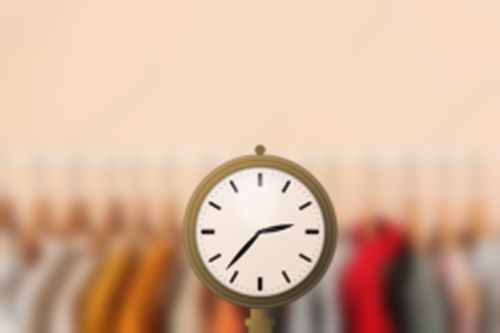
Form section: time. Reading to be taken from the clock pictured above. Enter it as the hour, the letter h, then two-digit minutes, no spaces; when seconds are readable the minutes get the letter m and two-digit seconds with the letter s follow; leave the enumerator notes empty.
2h37
